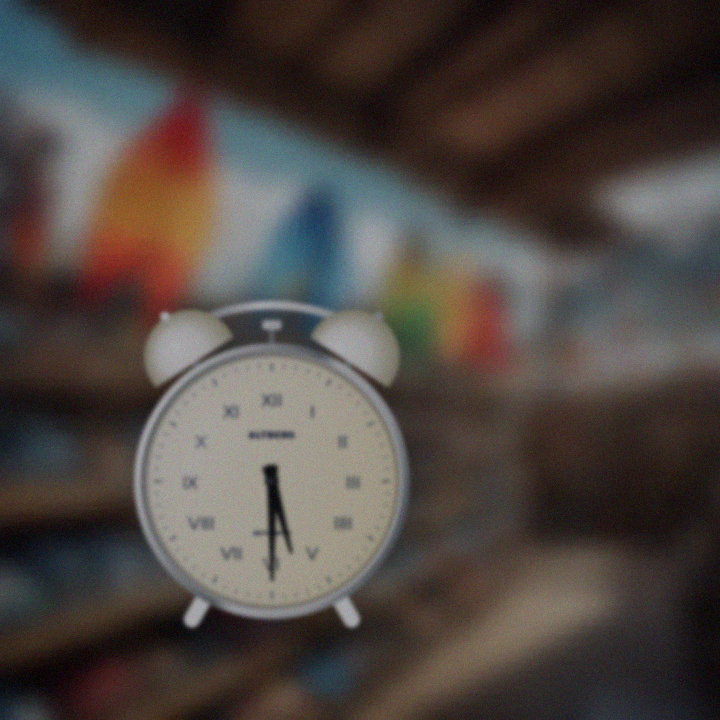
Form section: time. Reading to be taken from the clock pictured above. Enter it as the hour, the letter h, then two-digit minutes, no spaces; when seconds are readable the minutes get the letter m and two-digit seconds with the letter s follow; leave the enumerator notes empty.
5h30
